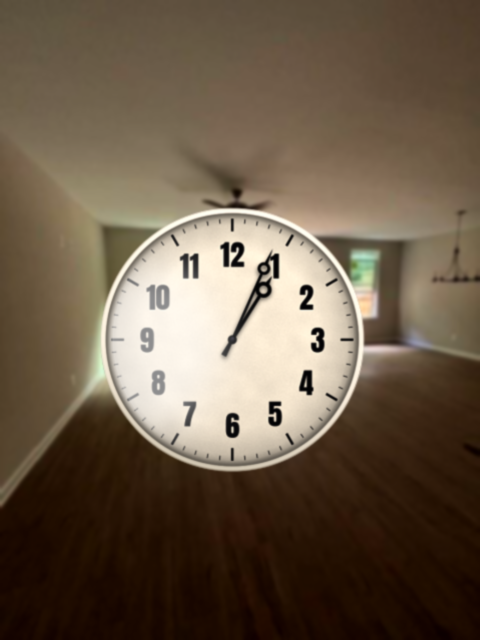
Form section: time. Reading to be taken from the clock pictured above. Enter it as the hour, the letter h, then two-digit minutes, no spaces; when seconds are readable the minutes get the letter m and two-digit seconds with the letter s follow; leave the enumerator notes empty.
1h04
